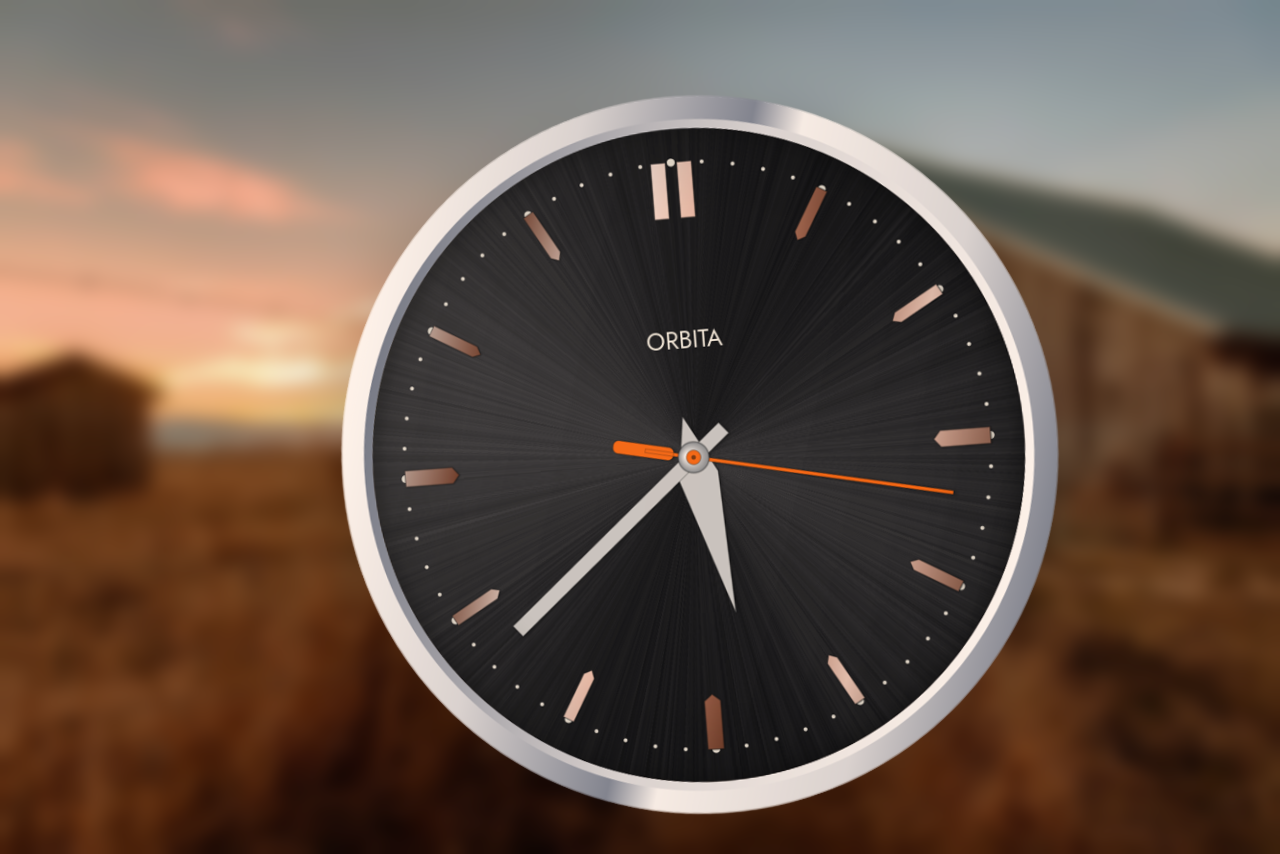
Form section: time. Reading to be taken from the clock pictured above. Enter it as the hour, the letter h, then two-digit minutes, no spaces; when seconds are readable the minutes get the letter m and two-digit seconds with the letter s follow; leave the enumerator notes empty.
5h38m17s
